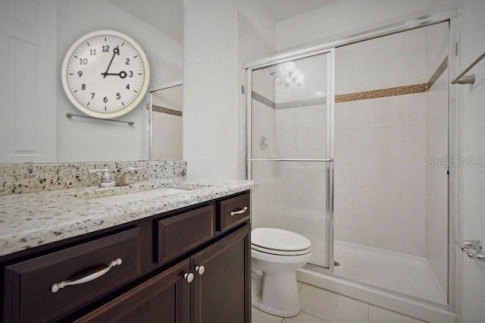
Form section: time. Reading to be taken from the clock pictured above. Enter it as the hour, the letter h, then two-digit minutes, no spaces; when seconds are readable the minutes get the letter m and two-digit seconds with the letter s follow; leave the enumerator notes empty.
3h04
